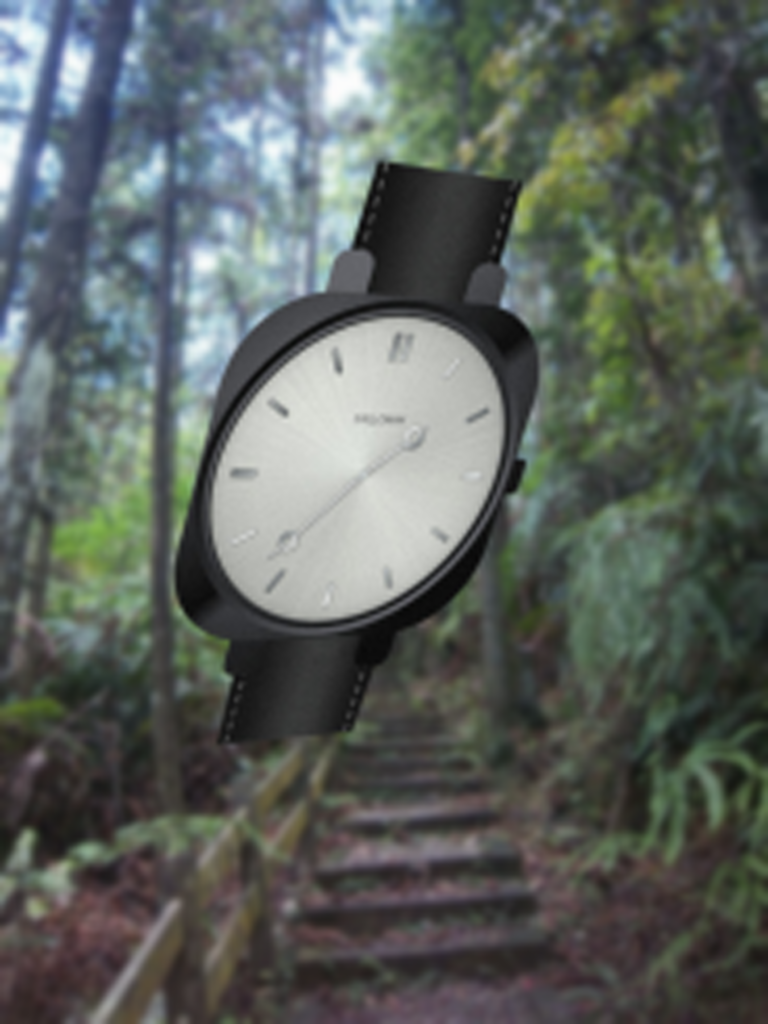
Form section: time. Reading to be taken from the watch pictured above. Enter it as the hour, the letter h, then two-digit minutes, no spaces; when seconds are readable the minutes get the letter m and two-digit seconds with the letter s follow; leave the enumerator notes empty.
1h37
